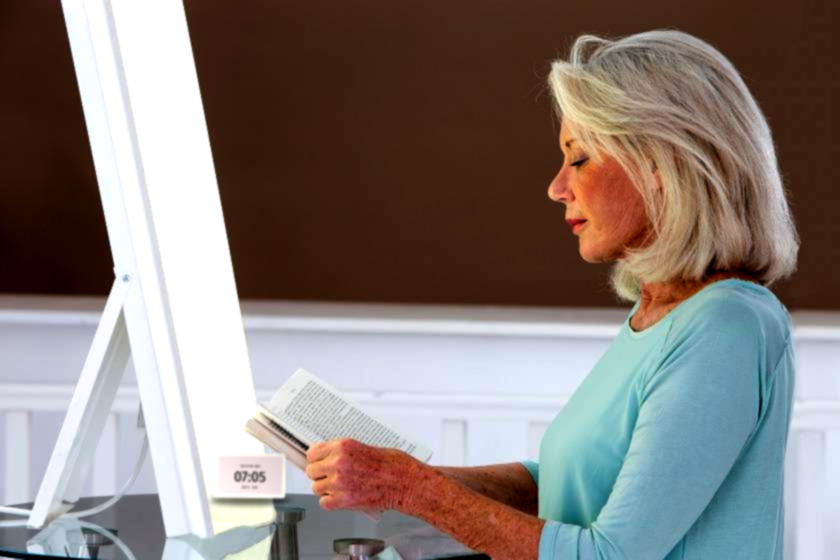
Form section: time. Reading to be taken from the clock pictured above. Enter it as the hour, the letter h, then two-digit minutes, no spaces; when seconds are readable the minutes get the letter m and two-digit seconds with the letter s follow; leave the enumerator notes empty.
7h05
